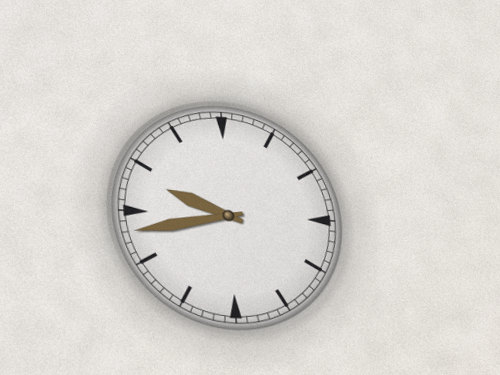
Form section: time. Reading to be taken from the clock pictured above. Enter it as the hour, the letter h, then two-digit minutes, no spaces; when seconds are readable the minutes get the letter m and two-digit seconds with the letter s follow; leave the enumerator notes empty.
9h43
